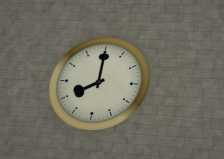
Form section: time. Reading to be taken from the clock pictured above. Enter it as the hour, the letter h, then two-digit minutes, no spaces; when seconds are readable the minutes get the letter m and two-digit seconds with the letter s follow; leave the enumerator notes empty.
8h00
